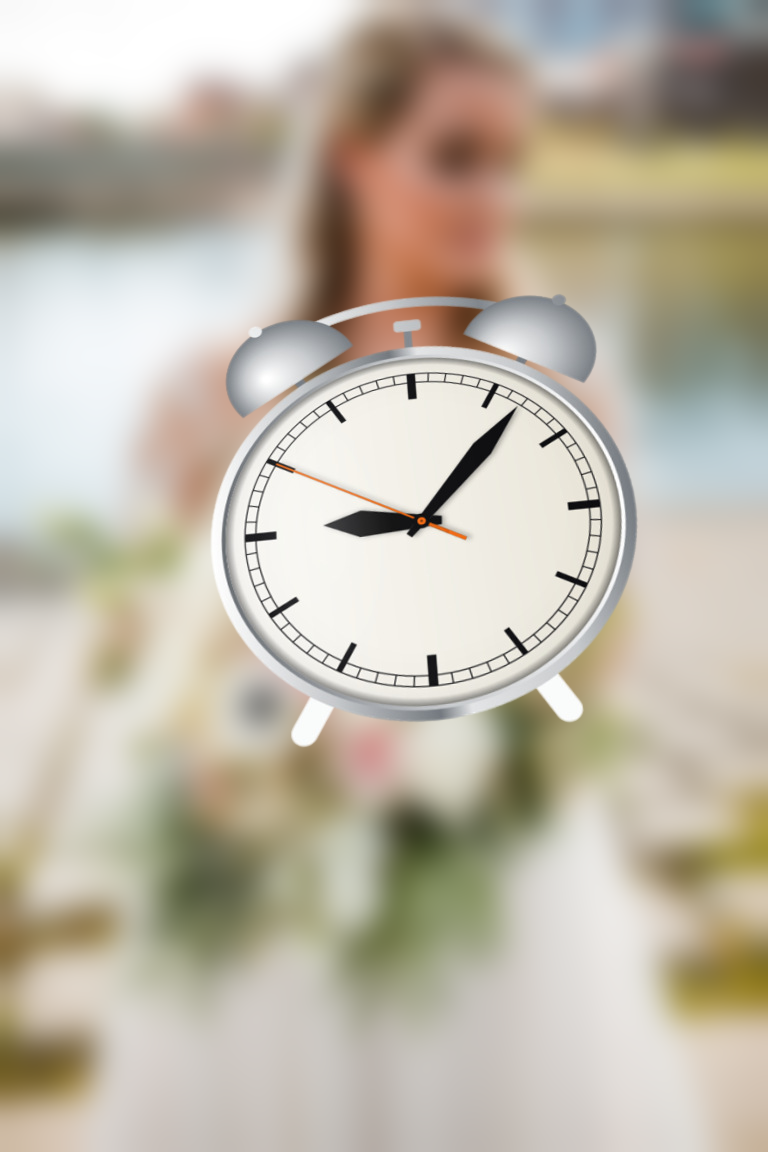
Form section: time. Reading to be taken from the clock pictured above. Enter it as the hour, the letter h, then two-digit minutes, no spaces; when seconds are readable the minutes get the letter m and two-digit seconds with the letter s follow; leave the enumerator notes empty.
9h06m50s
